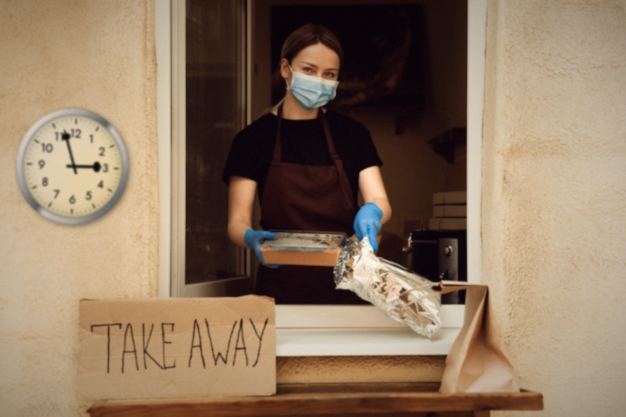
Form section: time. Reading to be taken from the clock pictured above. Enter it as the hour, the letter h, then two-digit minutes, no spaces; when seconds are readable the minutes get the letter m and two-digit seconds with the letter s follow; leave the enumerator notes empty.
2h57
